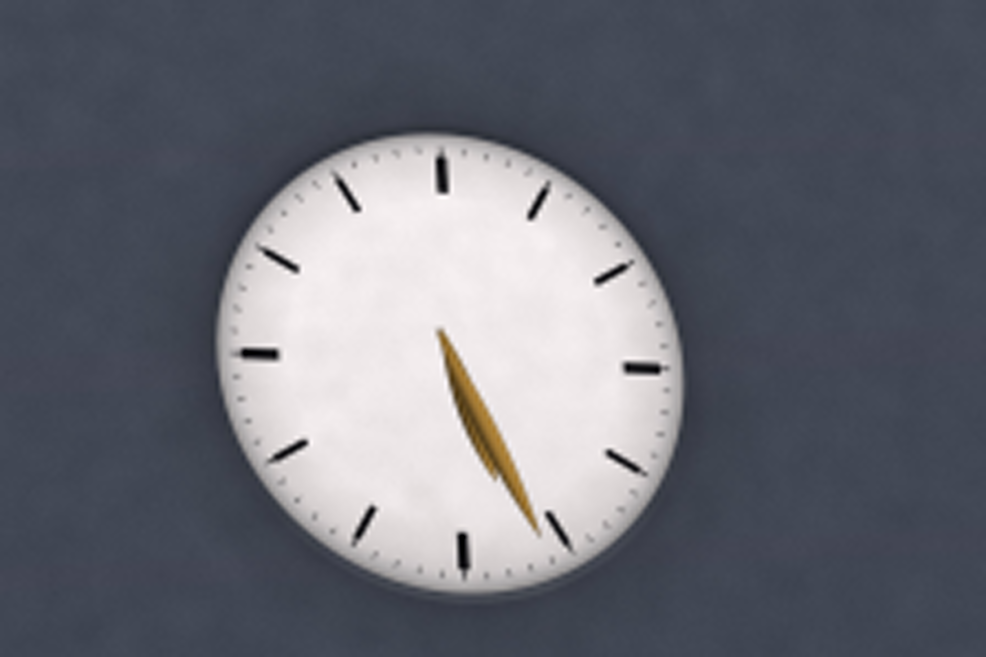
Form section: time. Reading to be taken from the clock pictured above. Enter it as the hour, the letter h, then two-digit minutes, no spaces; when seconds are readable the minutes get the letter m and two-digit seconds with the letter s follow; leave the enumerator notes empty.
5h26
